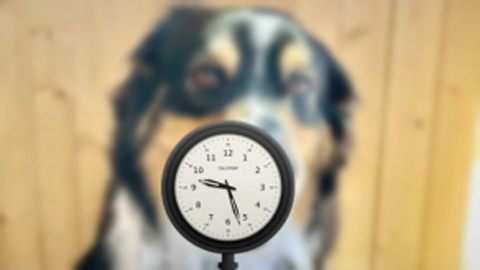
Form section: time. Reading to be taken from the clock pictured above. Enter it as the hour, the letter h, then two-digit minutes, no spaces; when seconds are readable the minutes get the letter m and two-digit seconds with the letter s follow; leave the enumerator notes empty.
9h27
